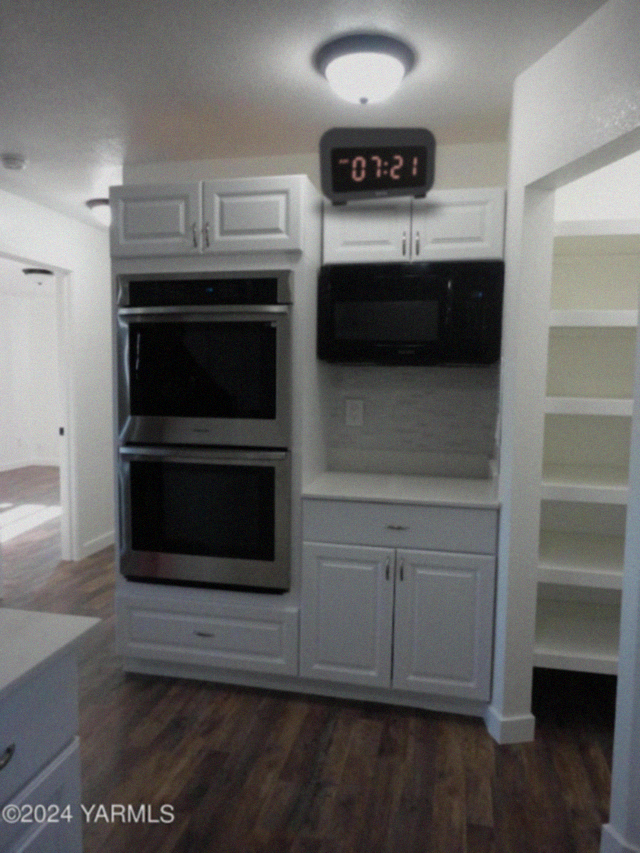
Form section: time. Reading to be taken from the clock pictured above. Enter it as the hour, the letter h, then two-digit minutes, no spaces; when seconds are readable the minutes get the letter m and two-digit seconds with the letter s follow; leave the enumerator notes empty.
7h21
